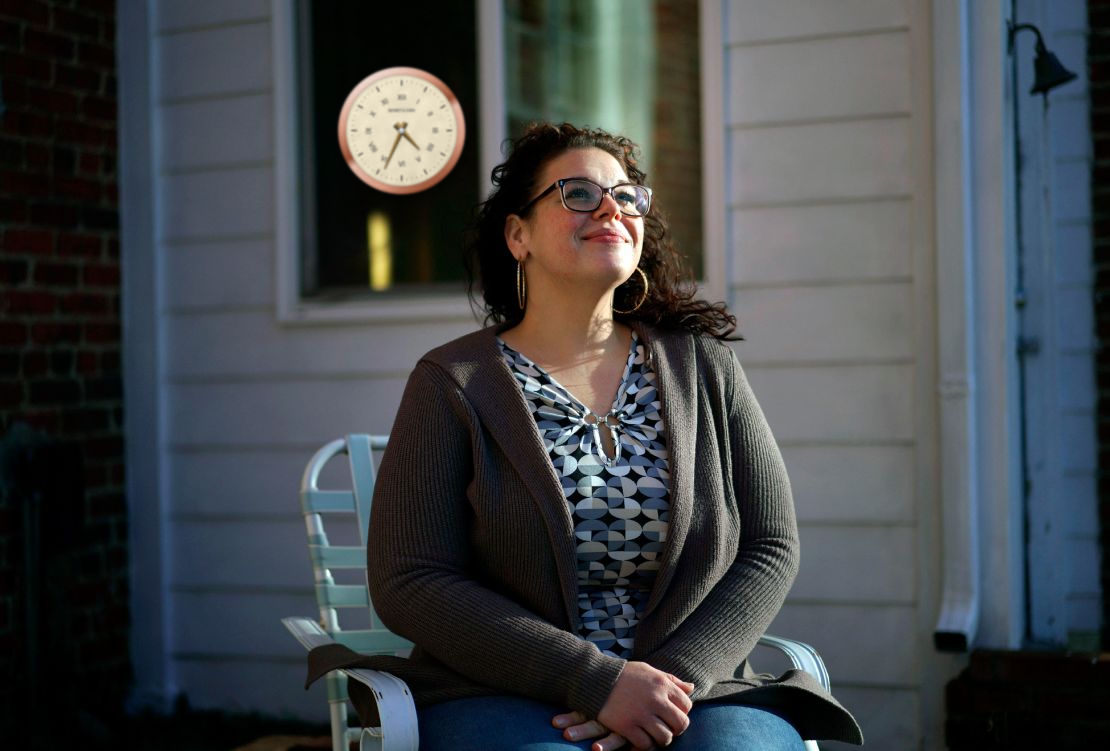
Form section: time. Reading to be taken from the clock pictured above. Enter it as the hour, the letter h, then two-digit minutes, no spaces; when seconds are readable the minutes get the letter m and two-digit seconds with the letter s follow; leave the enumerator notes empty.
4h34
